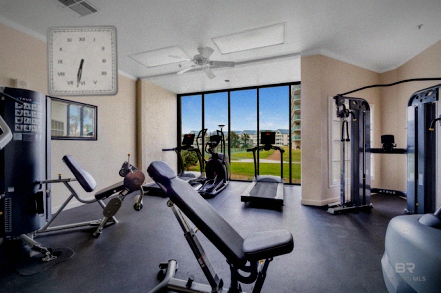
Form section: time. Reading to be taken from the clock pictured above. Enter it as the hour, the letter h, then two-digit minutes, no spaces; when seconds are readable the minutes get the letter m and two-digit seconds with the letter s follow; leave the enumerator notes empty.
6h32
